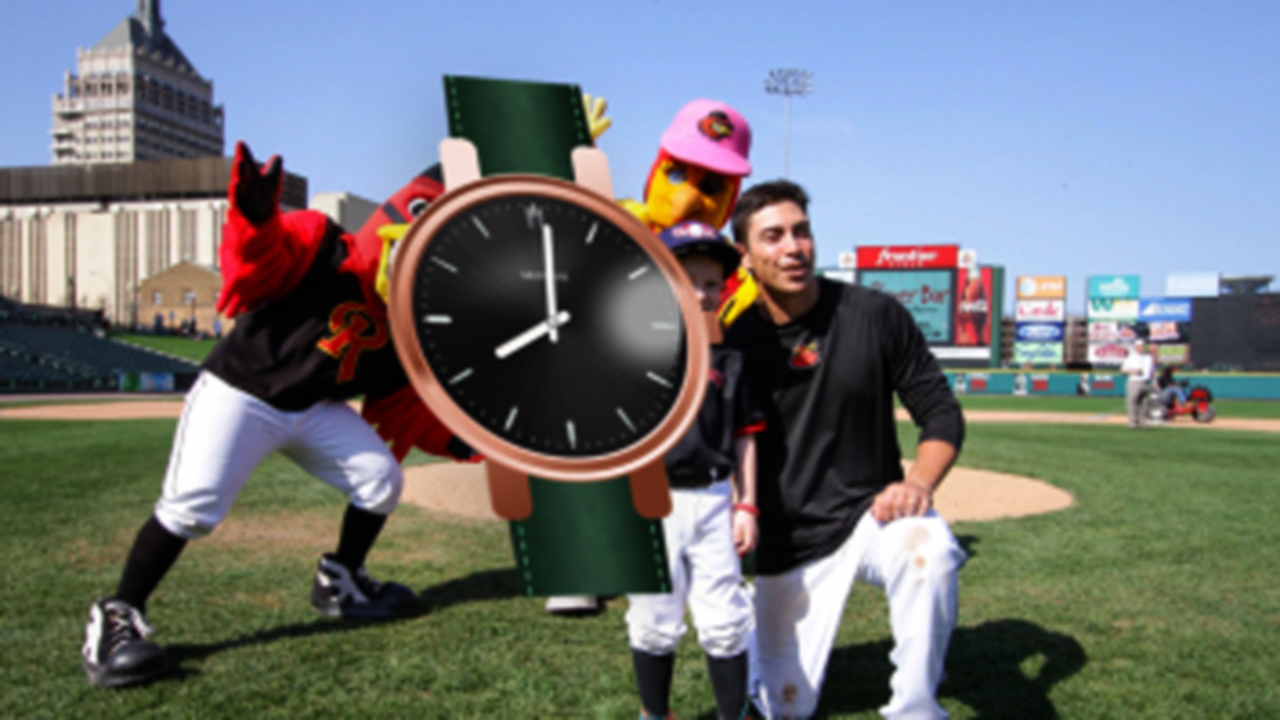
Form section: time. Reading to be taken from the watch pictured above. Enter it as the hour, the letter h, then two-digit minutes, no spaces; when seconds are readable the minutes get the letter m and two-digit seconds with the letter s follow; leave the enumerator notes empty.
8h01
